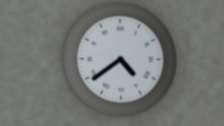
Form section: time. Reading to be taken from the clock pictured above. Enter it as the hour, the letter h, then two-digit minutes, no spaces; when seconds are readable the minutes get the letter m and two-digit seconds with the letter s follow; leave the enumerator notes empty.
4h39
